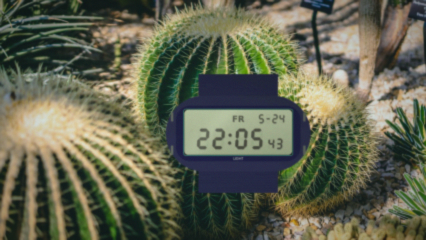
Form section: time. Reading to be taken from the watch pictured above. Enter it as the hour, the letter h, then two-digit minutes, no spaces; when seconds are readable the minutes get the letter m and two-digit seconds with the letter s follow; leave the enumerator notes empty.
22h05m43s
